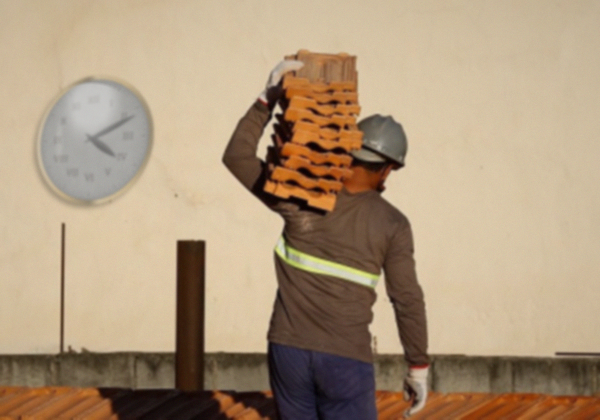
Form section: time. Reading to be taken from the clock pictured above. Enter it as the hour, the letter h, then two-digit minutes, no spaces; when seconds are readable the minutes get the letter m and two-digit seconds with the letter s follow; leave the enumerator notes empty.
4h11
